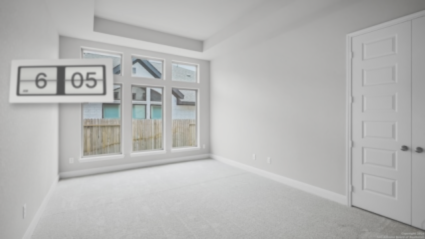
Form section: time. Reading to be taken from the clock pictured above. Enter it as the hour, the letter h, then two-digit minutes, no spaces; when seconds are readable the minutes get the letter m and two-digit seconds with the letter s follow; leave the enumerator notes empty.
6h05
